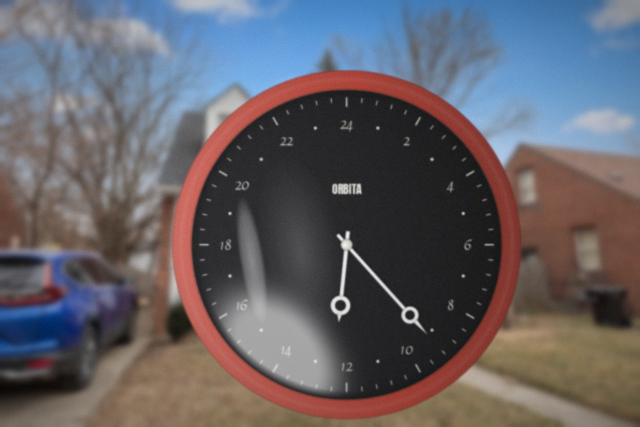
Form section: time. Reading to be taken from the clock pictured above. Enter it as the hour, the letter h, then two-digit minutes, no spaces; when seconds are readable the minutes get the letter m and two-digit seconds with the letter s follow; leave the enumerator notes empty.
12h23
